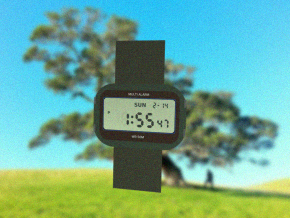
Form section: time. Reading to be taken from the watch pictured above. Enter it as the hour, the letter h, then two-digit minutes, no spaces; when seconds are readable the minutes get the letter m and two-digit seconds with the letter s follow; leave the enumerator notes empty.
1h55m47s
